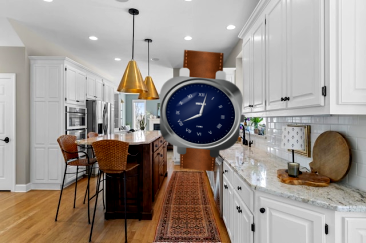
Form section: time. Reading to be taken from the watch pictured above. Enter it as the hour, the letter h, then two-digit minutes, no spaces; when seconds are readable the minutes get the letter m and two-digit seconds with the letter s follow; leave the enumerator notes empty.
8h02
